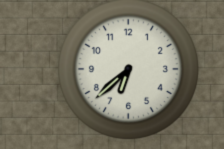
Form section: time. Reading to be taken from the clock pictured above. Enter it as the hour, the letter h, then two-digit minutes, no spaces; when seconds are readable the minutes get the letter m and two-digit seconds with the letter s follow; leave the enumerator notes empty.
6h38
